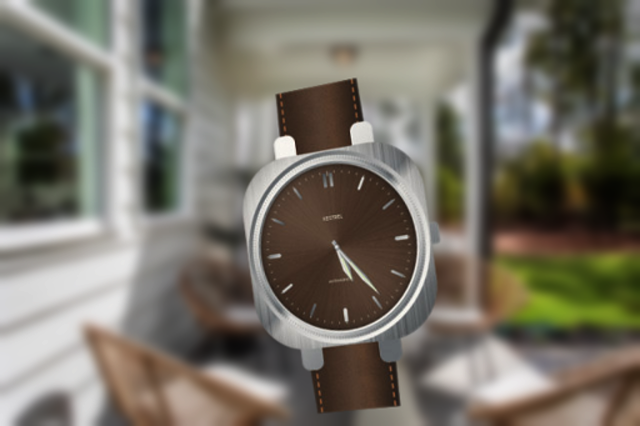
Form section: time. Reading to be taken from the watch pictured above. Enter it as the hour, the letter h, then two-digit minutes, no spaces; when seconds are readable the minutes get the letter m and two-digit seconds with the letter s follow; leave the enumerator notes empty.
5h24
